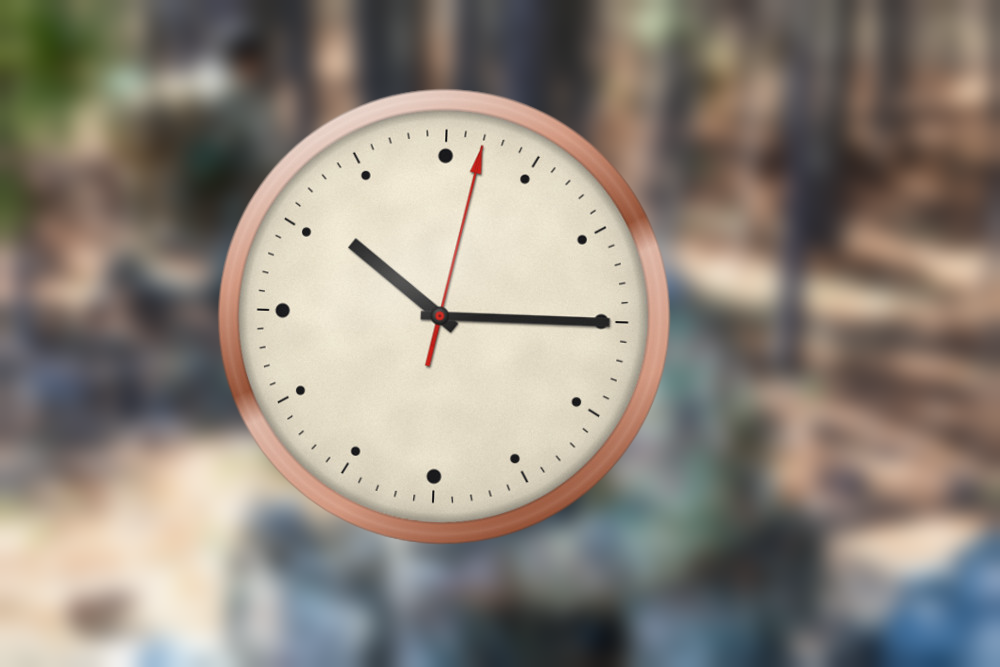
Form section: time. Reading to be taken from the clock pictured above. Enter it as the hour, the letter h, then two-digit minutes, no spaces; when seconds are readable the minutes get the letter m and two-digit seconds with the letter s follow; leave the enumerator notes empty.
10h15m02s
